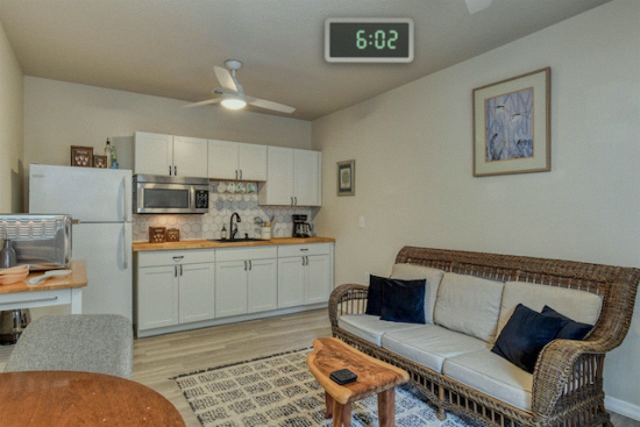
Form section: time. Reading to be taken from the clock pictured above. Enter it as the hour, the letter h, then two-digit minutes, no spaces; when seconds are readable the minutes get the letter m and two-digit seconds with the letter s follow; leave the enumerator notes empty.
6h02
